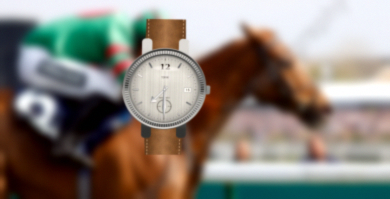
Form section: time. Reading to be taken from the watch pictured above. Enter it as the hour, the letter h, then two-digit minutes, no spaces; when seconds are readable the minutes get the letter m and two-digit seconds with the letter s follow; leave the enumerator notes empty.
7h30
